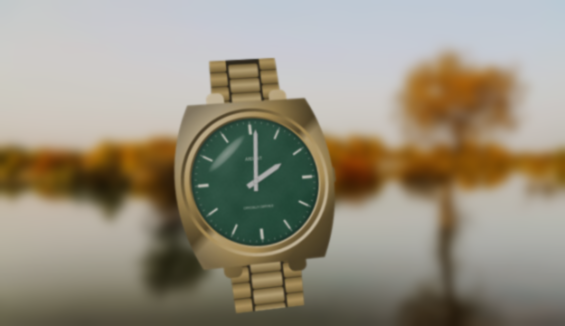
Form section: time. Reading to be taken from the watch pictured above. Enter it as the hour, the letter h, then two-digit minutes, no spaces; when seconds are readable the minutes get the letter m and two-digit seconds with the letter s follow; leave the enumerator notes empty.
2h01
